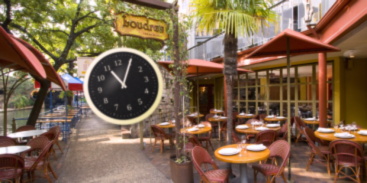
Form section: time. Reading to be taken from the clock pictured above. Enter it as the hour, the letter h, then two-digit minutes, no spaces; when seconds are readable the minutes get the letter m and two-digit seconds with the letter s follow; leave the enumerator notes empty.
11h05
